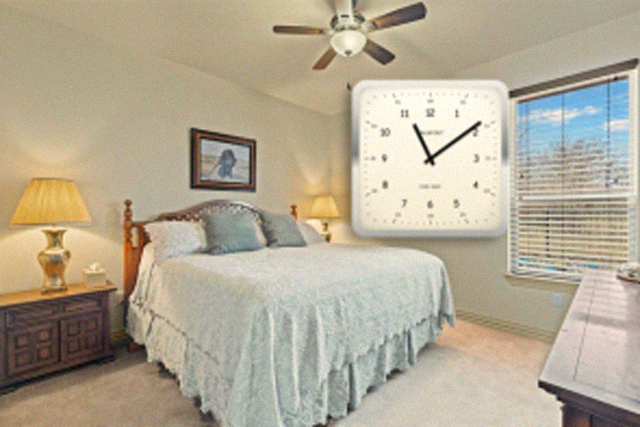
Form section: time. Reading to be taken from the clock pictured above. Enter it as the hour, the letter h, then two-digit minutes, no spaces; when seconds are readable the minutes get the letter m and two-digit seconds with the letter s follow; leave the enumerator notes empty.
11h09
